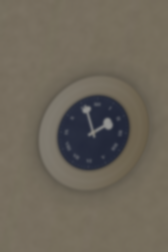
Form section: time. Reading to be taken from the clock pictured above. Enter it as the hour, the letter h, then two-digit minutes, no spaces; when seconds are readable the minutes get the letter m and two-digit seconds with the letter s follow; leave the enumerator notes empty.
1h56
